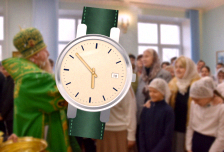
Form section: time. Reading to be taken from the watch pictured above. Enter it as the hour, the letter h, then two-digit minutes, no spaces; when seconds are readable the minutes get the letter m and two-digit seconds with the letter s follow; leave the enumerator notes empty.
5h52
